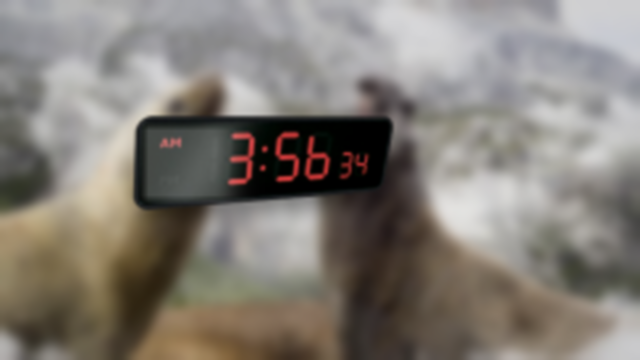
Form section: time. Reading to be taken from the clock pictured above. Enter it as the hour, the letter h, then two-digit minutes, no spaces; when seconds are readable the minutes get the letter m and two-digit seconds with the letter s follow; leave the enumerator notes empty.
3h56m34s
